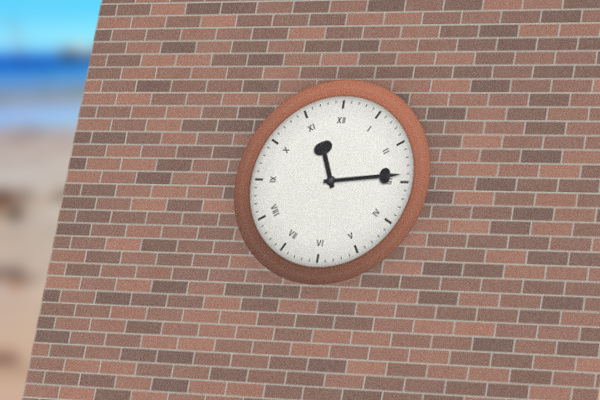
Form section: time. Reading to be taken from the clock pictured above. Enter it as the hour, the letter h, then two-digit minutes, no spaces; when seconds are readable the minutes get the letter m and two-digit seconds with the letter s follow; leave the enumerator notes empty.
11h14
